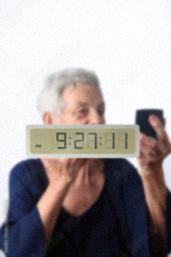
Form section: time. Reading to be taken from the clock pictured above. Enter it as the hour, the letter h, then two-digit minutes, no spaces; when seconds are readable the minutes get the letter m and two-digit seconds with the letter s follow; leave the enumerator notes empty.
9h27m11s
